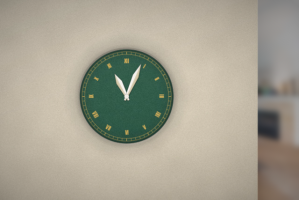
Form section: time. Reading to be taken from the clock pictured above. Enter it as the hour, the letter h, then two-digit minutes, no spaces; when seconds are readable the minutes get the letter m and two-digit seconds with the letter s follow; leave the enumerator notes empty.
11h04
